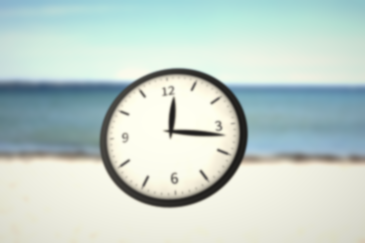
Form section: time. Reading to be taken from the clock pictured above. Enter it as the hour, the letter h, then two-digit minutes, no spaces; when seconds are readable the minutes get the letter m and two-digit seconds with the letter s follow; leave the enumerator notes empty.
12h17
